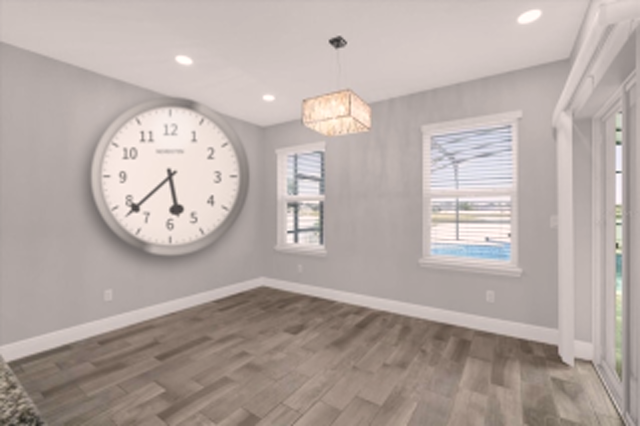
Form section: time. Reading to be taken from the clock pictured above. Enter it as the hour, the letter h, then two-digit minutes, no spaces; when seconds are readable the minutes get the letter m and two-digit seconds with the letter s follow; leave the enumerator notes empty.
5h38
